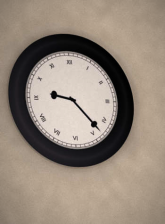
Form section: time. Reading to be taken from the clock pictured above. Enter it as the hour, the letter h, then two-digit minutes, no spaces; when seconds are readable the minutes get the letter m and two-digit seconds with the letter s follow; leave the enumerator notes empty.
9h23
